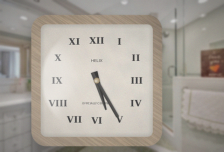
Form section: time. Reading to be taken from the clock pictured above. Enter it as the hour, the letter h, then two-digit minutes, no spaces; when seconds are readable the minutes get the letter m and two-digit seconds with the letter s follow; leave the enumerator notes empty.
5h25
